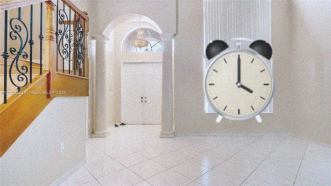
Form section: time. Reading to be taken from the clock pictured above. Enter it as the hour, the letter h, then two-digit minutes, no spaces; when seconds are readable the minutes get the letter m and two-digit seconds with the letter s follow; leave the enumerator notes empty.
4h00
